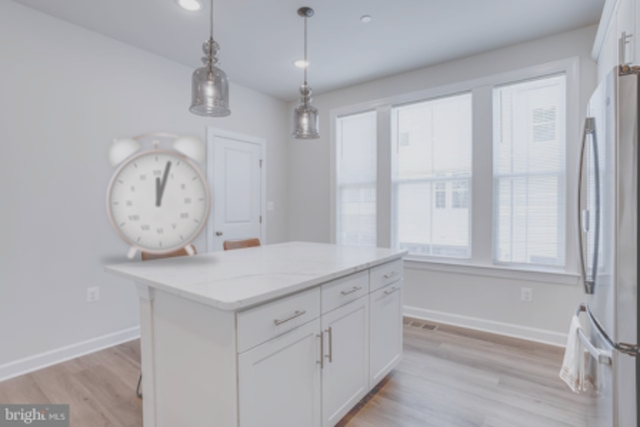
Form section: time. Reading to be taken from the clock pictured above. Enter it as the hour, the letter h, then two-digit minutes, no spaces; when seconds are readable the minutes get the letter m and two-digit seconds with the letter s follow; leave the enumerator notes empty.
12h03
